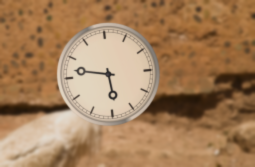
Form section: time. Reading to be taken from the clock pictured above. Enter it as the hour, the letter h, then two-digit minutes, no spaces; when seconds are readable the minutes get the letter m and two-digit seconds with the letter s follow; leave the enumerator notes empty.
5h47
